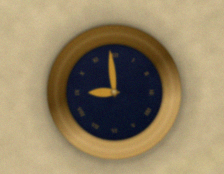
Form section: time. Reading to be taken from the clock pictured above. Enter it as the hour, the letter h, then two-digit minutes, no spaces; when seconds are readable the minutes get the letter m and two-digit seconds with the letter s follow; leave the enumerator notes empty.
8h59
